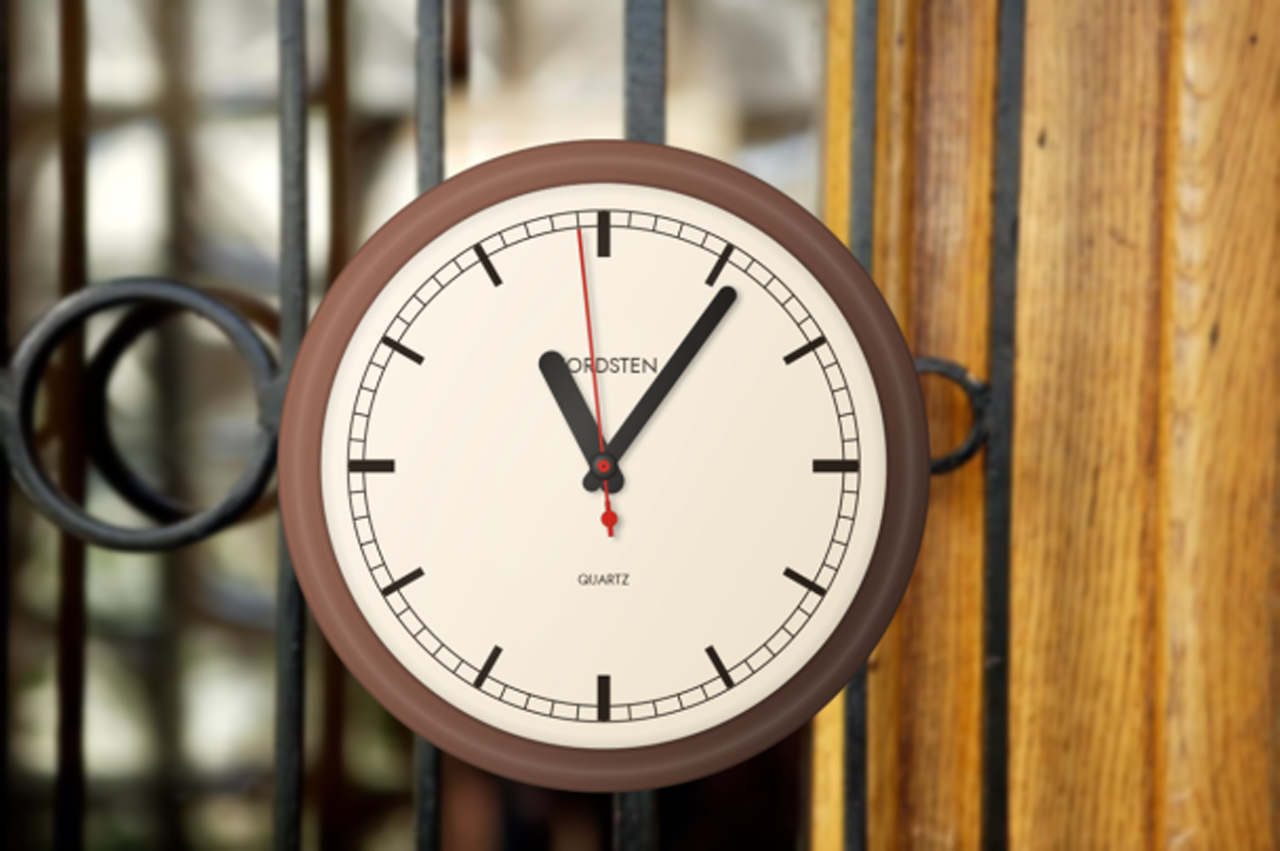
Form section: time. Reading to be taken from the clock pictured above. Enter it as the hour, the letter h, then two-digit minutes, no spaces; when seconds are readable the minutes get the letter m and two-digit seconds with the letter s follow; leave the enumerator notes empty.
11h05m59s
